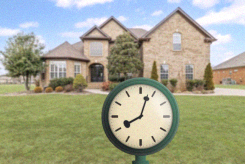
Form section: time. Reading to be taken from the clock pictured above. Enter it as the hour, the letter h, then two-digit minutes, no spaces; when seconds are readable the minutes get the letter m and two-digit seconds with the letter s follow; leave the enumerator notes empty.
8h03
